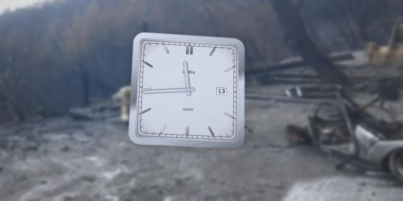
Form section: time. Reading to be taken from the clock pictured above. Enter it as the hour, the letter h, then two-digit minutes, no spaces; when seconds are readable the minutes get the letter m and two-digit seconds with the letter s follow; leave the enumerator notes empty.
11h44
